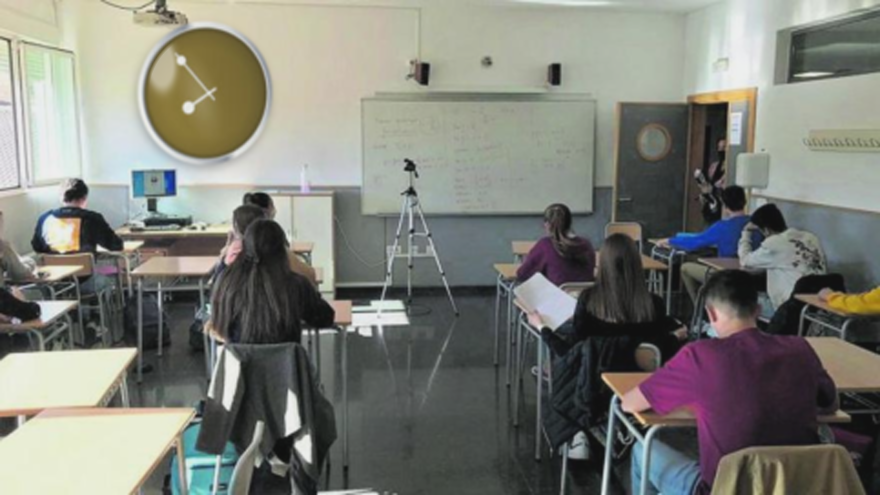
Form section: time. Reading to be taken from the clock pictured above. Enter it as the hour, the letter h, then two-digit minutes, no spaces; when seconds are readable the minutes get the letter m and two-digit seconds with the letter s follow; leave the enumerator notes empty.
7h53
